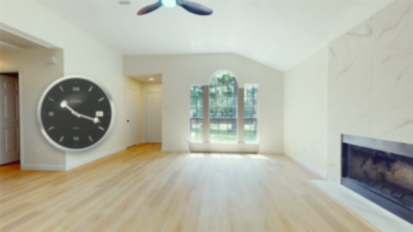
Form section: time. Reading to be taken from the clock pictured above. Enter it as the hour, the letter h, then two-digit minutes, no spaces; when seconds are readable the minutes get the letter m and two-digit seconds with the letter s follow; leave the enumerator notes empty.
10h18
